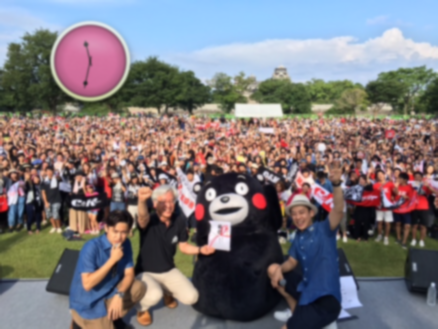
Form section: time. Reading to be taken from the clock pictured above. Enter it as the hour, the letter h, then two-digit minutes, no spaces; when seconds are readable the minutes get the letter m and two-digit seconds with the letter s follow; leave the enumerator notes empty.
11h32
